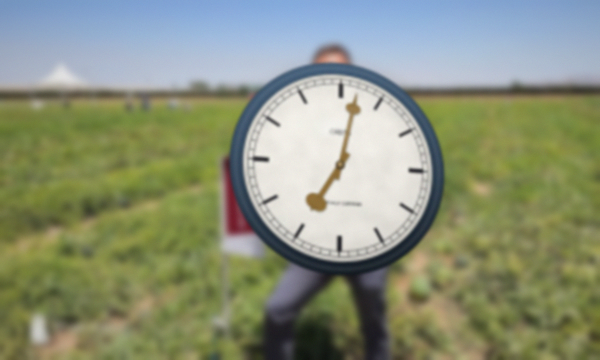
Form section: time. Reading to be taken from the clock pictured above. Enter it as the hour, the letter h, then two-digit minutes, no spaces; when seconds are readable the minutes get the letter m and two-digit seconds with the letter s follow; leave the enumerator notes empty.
7h02
